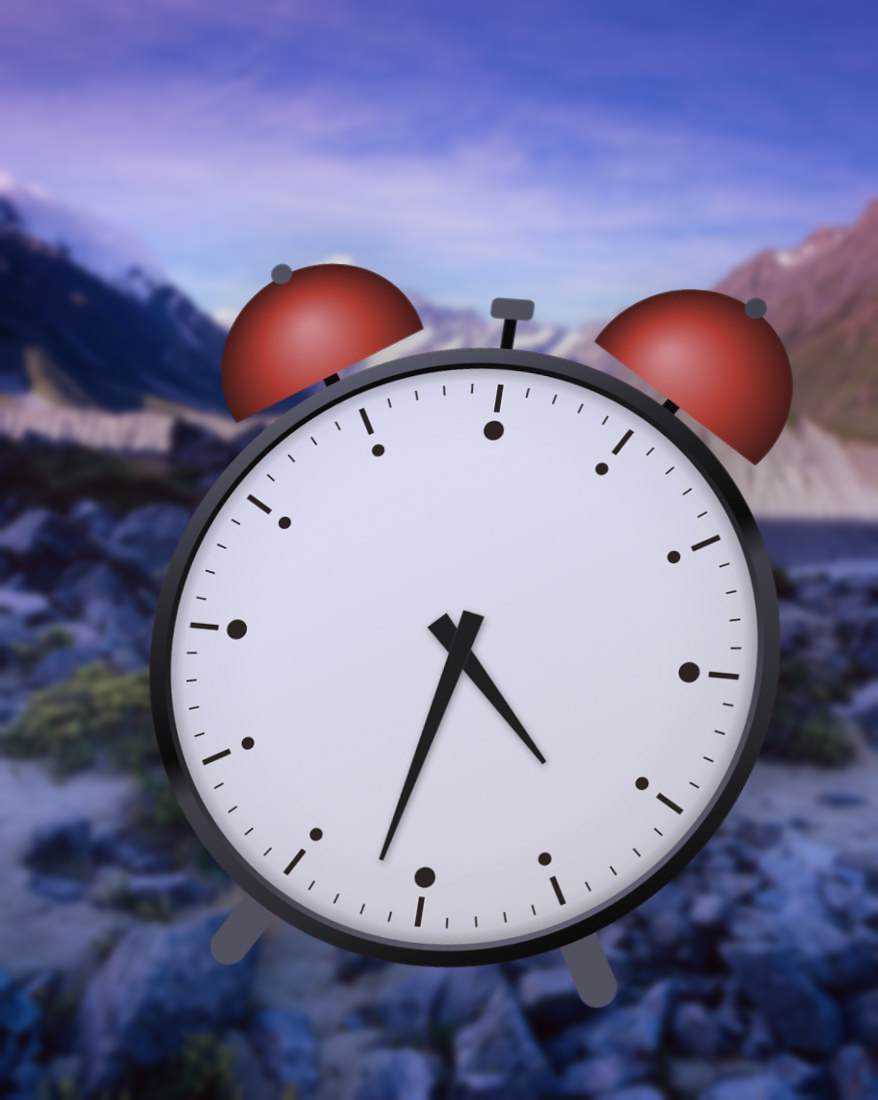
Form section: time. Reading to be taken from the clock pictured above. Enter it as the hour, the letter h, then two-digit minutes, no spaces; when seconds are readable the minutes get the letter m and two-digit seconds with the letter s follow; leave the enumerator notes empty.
4h32
